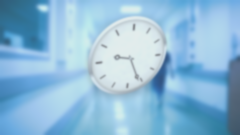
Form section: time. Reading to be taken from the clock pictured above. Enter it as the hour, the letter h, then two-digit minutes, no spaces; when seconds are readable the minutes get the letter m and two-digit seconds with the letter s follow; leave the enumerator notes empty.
9h26
